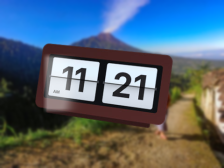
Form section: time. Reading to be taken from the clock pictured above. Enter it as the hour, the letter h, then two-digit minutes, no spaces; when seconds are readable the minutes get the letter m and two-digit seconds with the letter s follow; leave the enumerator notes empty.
11h21
